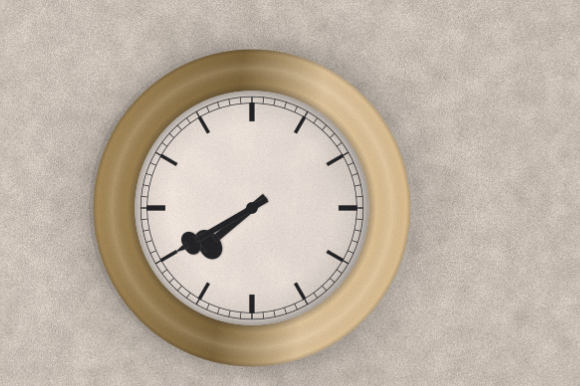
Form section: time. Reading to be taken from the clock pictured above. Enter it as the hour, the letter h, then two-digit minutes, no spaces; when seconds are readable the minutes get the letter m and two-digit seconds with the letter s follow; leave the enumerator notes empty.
7h40
